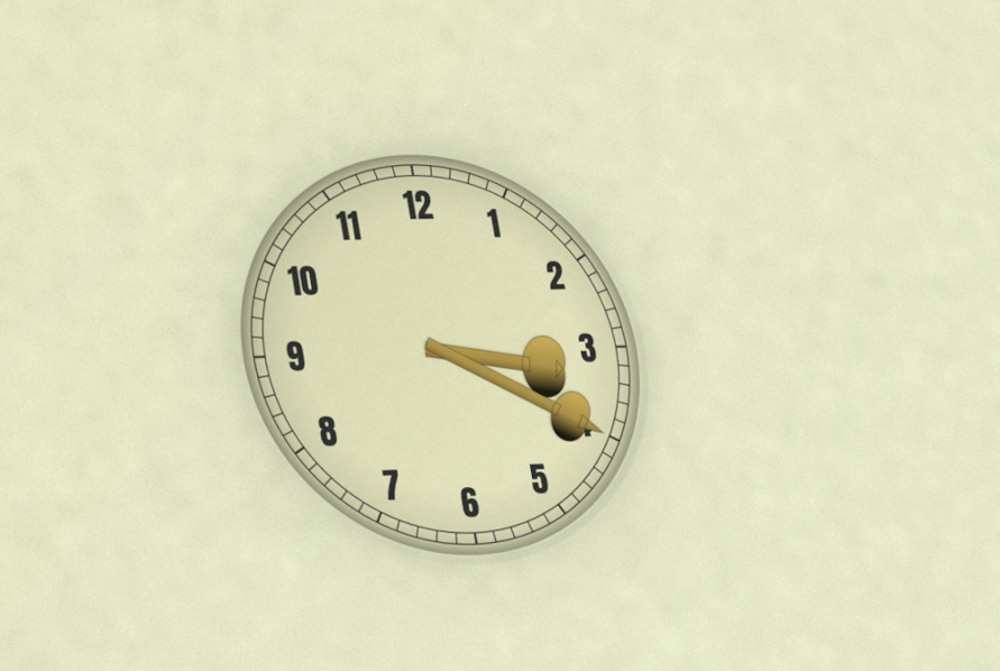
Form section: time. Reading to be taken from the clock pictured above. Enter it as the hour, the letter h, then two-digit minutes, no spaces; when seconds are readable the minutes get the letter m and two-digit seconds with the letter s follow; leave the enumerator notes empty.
3h20
